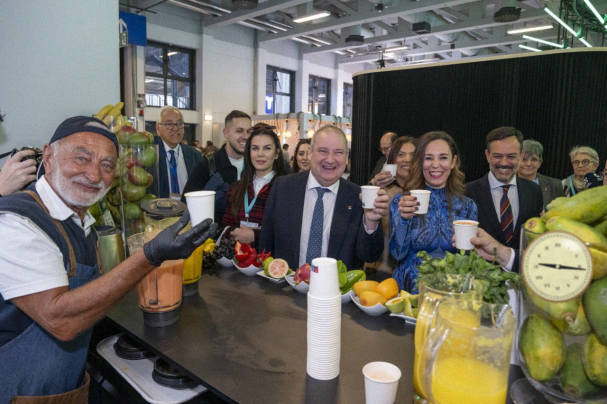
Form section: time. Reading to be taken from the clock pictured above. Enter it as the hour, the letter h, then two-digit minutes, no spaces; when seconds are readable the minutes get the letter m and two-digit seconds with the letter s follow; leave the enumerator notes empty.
9h16
